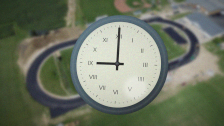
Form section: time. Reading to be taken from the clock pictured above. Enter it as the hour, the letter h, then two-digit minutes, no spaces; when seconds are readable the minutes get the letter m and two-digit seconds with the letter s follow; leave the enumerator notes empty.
9h00
